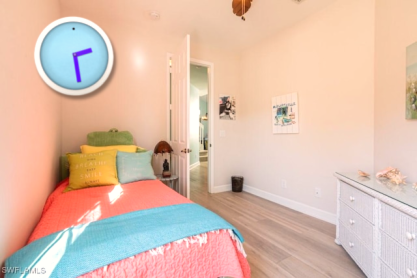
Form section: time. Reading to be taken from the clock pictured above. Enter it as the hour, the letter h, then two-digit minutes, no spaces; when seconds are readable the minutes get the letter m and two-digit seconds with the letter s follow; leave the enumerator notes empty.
2h29
